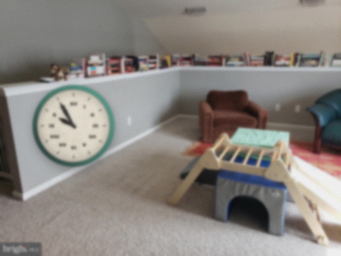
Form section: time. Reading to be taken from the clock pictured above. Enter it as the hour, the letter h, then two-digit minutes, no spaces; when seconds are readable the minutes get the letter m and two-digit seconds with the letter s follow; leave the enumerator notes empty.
9h55
